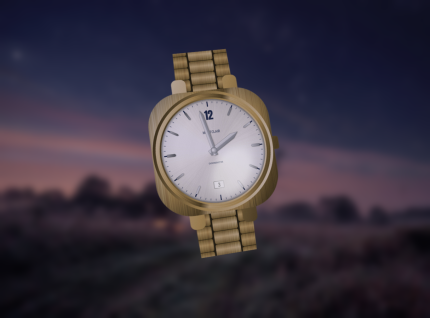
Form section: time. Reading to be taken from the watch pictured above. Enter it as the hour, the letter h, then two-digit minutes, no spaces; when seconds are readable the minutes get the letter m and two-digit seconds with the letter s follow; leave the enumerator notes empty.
1h58
